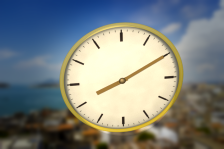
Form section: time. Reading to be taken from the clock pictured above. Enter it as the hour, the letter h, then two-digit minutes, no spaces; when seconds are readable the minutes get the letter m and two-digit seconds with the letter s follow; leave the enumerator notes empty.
8h10
